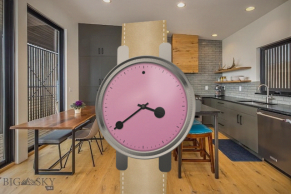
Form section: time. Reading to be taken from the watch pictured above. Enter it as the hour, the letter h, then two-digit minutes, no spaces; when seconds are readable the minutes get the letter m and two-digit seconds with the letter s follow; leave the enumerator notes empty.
3h39
